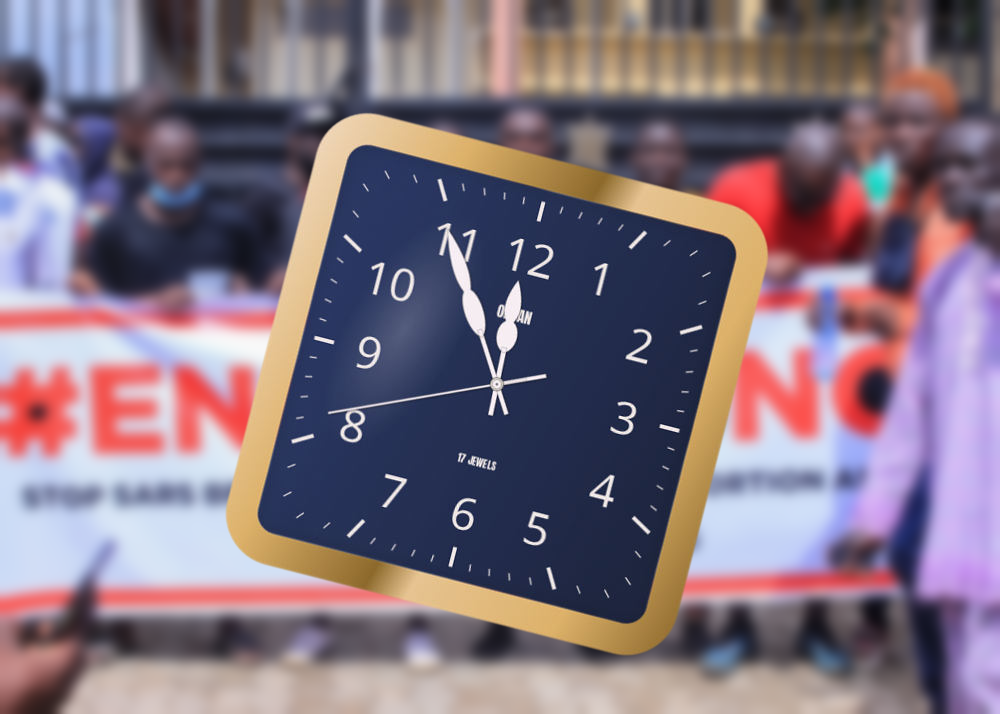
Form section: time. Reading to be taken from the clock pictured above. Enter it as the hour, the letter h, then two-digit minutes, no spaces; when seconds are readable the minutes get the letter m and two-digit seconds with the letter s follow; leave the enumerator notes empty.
11h54m41s
